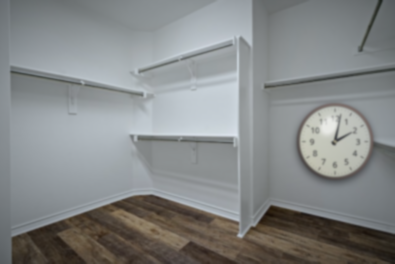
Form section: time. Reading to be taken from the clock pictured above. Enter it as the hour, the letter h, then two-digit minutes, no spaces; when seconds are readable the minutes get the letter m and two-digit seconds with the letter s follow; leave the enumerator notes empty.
2h02
